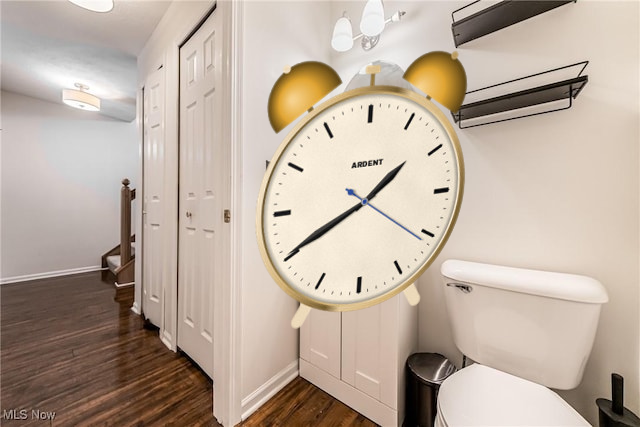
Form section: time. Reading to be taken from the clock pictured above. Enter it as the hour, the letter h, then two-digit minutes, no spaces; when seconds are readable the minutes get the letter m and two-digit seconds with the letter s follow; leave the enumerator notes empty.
1h40m21s
